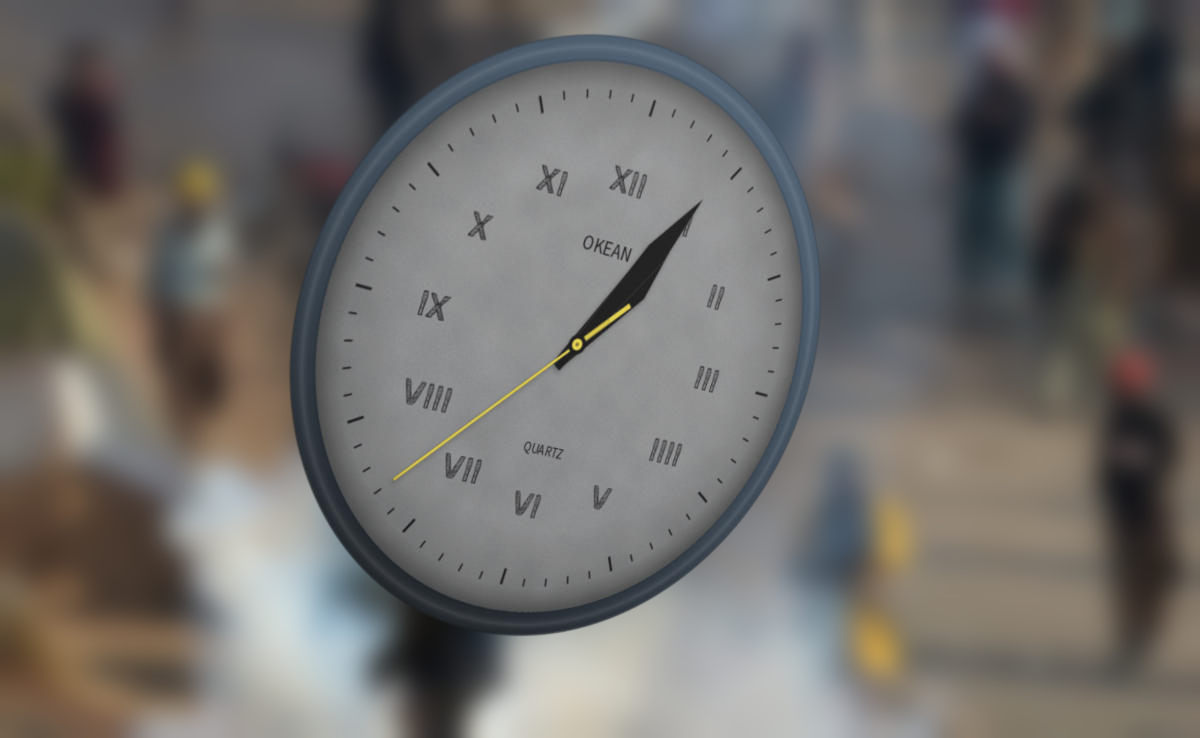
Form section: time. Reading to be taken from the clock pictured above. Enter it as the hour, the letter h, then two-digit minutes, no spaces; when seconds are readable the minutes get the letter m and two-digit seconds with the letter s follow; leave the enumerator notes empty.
1h04m37s
